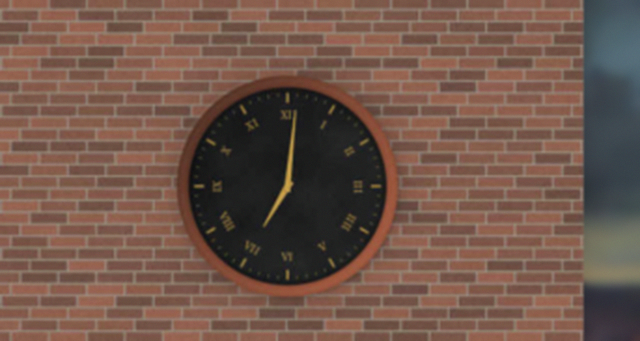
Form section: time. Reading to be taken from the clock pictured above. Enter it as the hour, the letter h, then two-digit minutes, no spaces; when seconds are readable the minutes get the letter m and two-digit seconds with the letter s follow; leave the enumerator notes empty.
7h01
